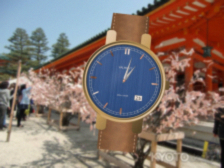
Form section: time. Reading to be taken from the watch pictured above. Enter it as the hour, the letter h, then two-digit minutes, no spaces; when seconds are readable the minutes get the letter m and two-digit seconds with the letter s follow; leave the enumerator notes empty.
1h02
